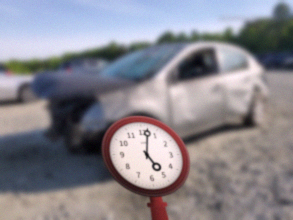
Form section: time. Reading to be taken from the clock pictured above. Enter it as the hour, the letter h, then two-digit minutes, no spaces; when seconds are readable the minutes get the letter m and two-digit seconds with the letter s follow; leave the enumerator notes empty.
5h02
